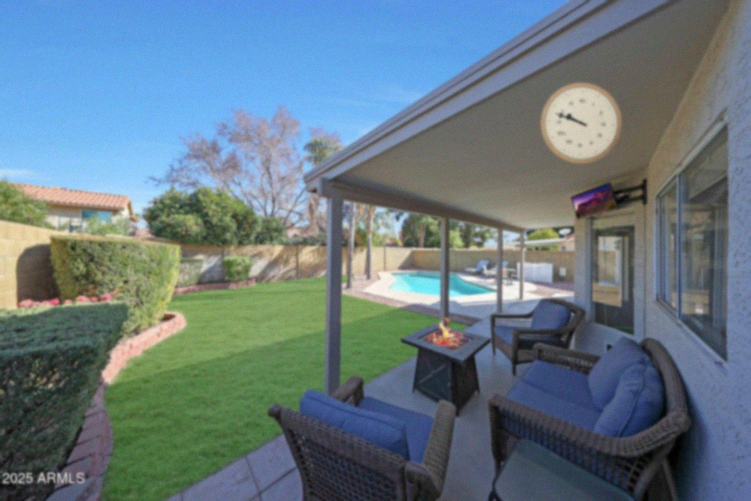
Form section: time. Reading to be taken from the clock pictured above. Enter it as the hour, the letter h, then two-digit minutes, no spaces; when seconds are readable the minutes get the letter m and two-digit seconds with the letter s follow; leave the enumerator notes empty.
9h48
